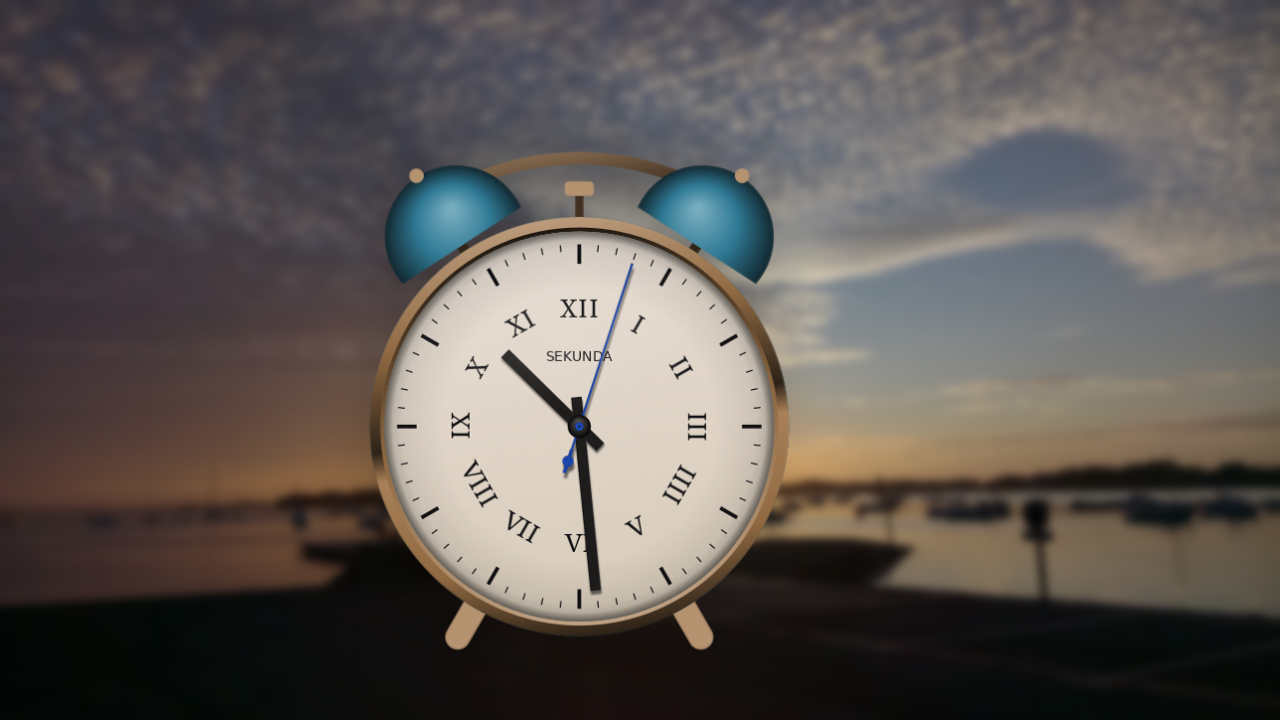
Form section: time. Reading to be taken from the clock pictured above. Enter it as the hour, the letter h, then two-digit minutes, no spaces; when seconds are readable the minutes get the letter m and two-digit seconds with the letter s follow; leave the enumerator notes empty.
10h29m03s
